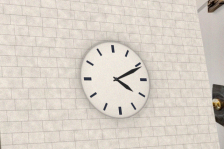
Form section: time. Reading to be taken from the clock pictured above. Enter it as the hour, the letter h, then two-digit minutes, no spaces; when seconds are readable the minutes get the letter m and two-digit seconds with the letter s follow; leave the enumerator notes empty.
4h11
